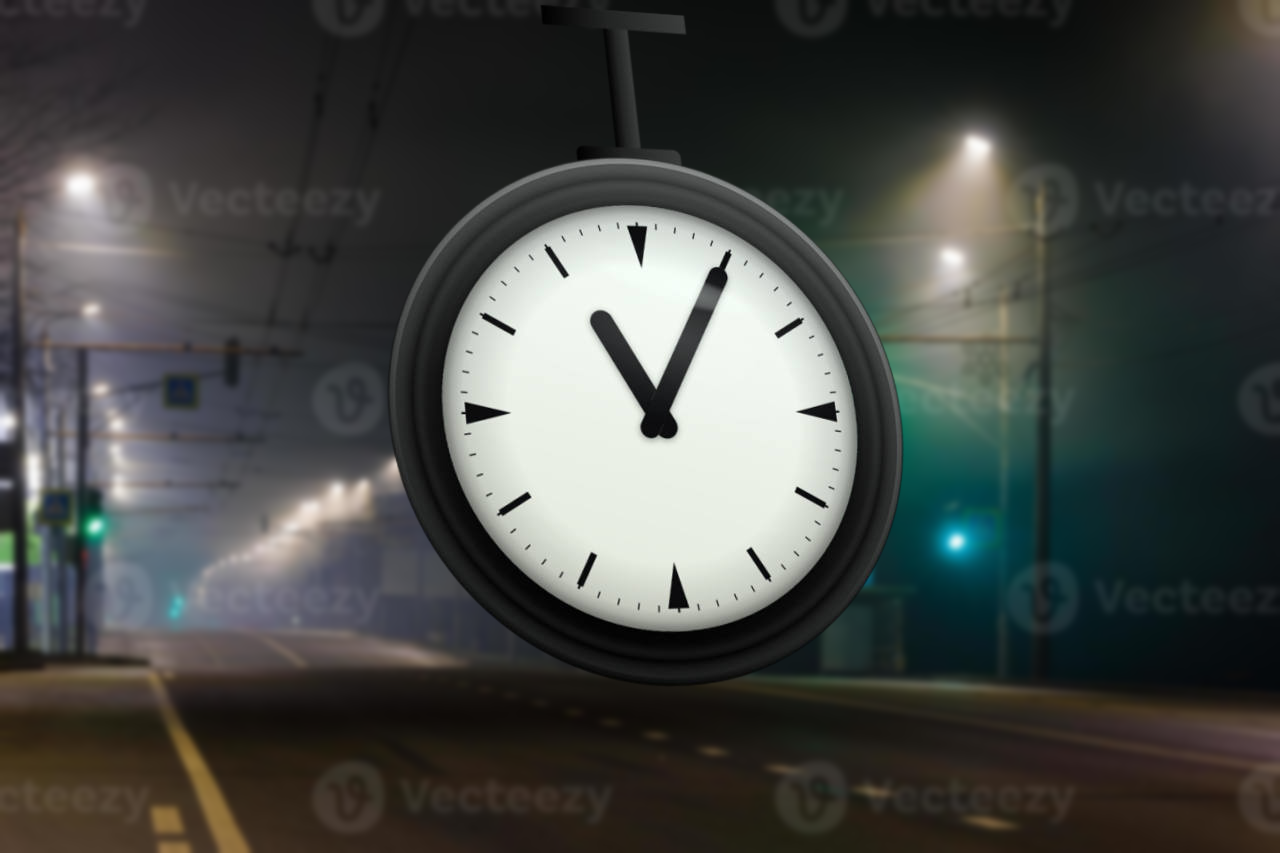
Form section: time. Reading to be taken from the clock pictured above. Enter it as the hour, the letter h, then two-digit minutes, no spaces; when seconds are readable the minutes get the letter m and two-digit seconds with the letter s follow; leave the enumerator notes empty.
11h05
